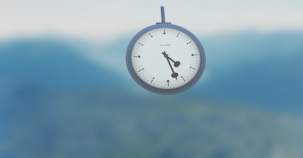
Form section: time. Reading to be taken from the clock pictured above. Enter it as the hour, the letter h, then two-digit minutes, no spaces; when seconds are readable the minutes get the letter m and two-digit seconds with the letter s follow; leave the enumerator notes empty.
4h27
